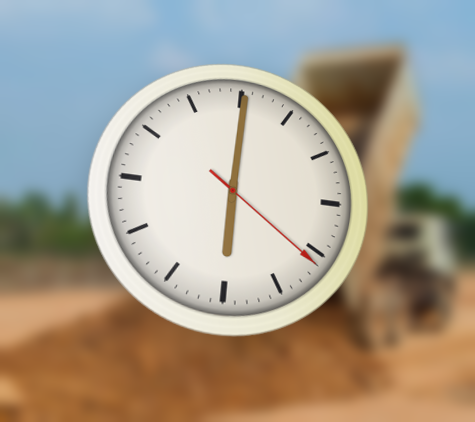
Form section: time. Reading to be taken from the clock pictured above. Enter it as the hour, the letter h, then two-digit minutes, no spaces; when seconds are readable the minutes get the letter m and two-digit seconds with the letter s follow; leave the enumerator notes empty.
6h00m21s
